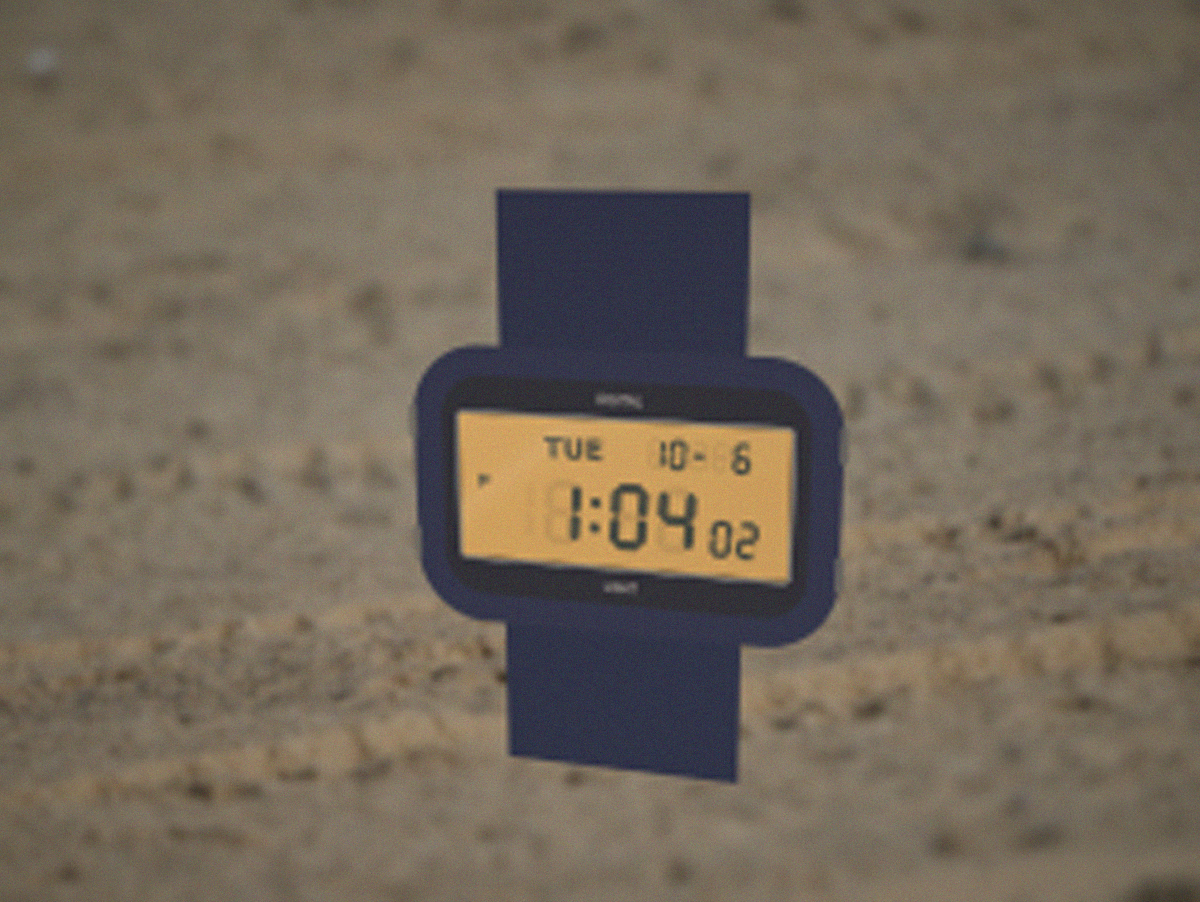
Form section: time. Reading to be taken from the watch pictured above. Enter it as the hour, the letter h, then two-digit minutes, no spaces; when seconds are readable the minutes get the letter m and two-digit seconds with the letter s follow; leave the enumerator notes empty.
1h04m02s
